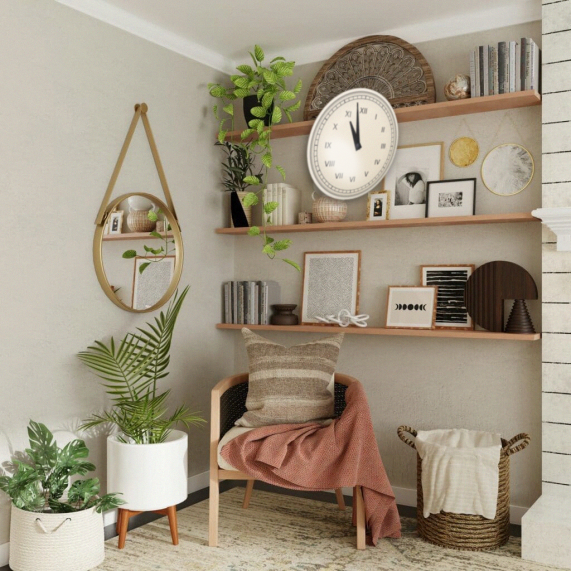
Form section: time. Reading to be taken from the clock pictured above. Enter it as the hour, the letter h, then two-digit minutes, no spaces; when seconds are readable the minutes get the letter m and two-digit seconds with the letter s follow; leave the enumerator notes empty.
10h58
